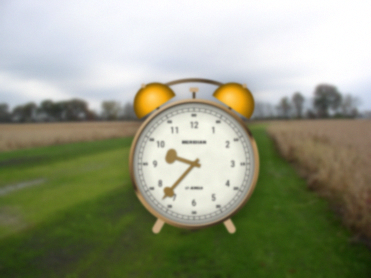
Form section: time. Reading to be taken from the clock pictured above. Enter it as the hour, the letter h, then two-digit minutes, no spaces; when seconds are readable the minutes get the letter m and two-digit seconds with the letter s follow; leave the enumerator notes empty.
9h37
